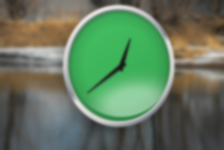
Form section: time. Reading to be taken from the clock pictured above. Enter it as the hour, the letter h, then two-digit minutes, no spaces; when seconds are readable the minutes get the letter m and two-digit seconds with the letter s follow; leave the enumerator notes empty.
12h39
